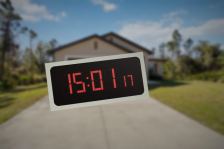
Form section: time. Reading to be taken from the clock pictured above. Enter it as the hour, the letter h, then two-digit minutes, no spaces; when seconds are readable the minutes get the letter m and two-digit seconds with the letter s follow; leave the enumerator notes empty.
15h01m17s
